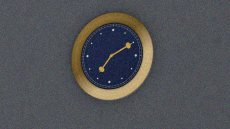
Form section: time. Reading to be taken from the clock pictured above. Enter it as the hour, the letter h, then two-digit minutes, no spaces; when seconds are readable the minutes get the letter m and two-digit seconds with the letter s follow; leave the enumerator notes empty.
7h10
